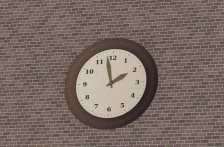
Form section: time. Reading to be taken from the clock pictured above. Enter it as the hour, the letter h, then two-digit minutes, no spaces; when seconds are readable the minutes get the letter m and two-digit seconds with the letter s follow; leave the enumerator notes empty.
1h58
